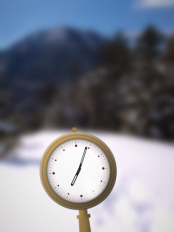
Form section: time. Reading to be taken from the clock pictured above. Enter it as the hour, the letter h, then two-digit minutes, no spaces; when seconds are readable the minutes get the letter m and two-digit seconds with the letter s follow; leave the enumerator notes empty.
7h04
